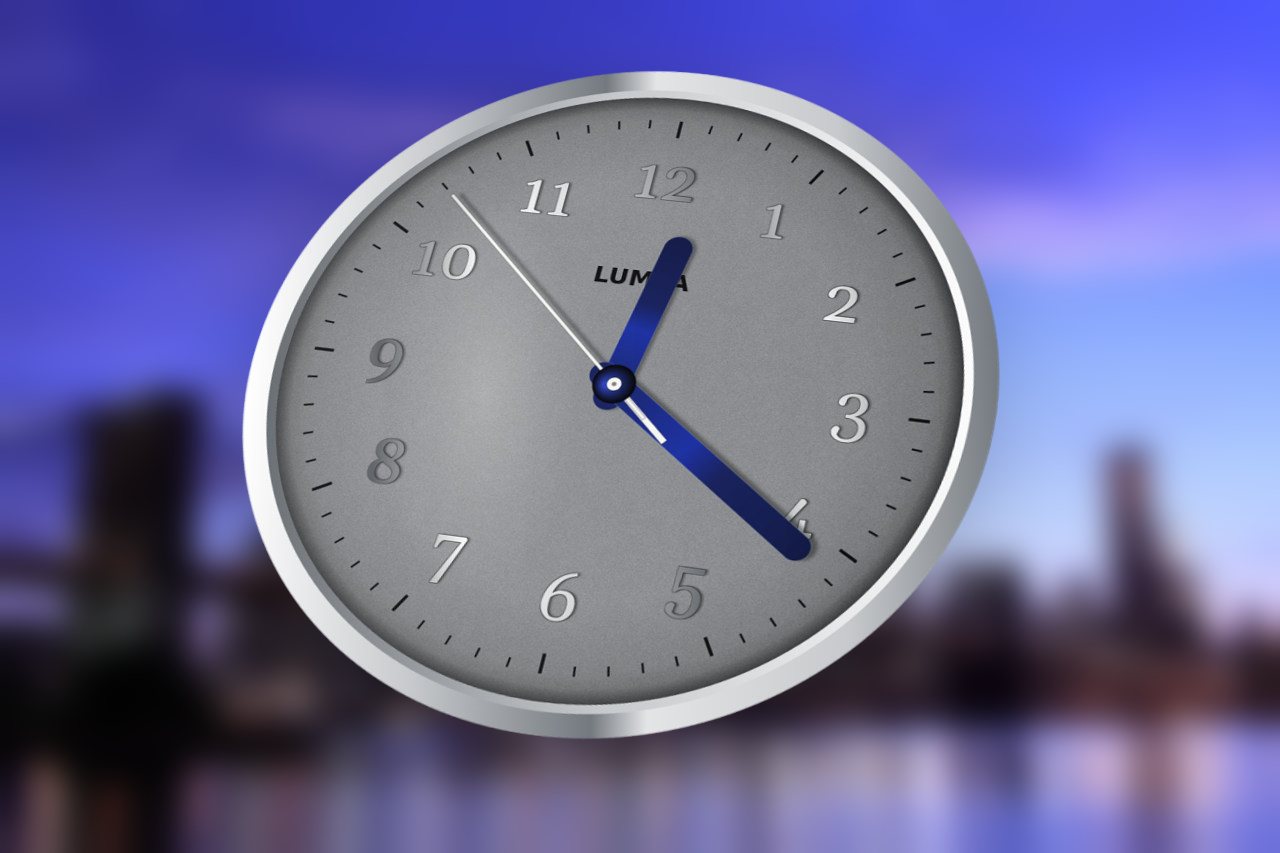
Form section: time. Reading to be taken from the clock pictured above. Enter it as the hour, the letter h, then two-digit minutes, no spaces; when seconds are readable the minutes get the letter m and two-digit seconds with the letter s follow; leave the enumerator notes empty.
12h20m52s
